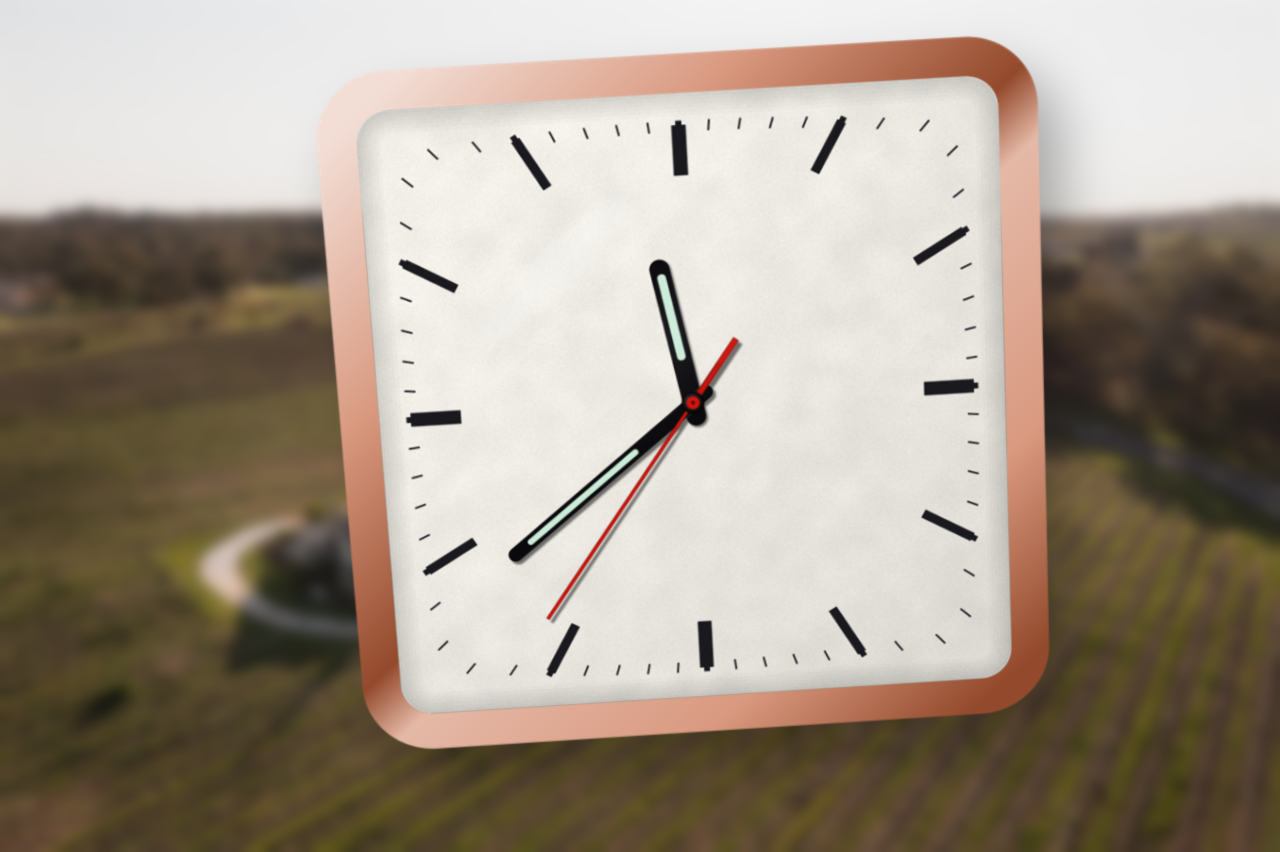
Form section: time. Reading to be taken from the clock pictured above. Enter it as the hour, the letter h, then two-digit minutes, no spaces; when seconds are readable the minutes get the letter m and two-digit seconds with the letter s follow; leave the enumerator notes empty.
11h38m36s
